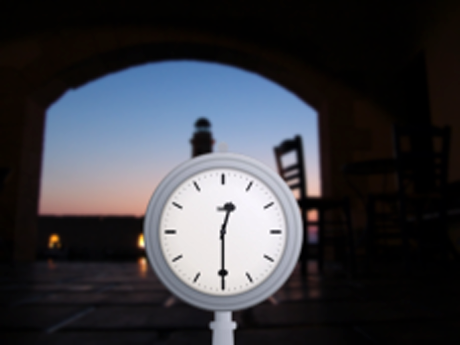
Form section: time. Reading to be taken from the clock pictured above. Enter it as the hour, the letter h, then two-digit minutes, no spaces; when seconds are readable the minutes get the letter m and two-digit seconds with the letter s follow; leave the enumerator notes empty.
12h30
